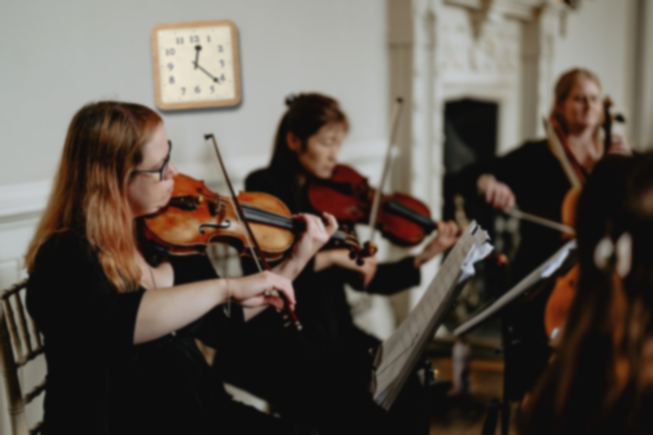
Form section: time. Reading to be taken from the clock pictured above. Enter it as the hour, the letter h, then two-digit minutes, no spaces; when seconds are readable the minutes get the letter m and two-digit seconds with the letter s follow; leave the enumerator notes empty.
12h22
